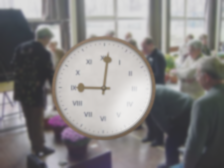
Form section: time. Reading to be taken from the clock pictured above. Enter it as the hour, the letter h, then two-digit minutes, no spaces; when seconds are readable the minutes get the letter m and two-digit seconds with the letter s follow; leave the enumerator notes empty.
9h01
